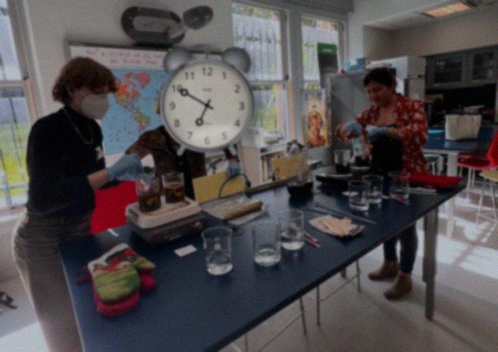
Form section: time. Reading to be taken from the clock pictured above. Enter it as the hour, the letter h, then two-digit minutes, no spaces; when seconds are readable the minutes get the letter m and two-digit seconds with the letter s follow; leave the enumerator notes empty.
6h50
